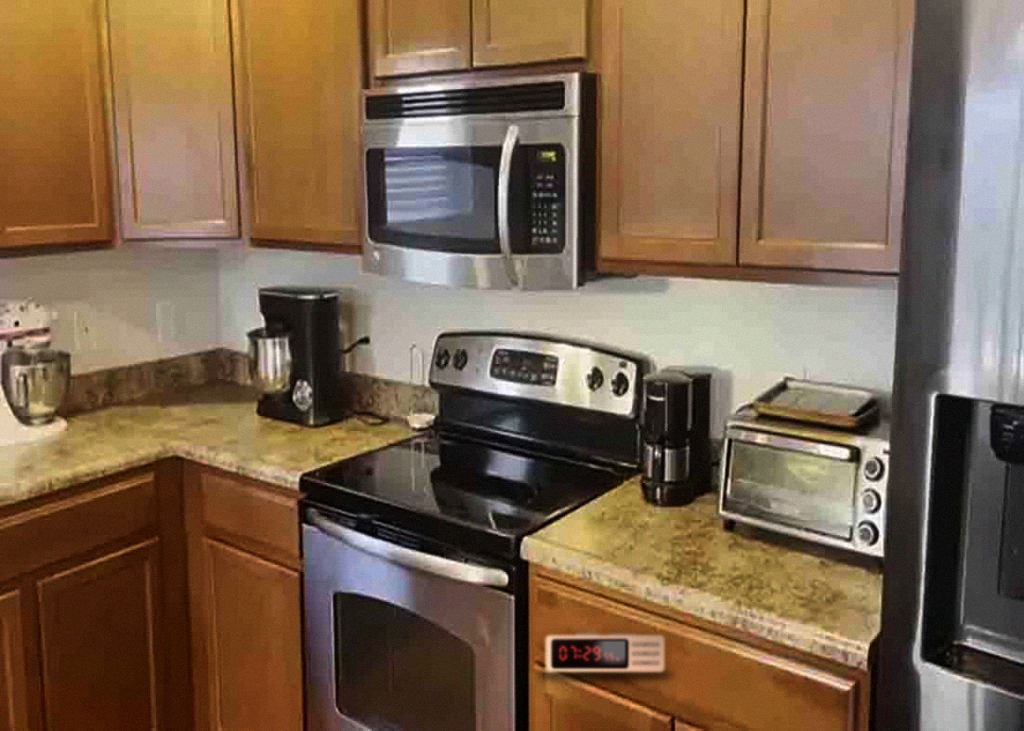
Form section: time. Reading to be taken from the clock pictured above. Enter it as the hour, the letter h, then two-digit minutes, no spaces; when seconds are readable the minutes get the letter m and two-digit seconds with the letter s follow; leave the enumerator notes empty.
7h29
